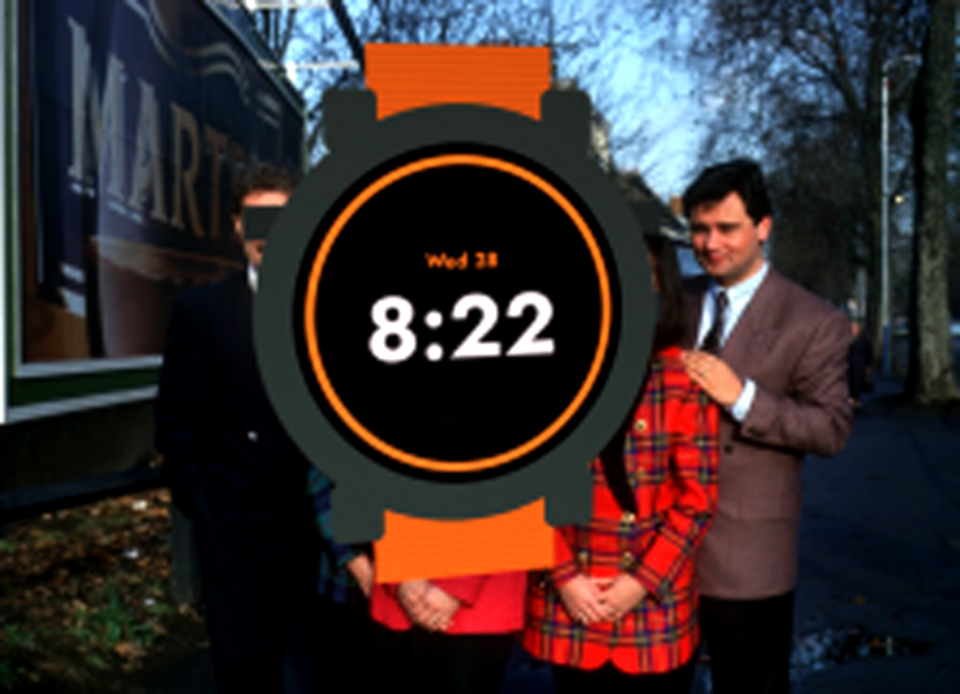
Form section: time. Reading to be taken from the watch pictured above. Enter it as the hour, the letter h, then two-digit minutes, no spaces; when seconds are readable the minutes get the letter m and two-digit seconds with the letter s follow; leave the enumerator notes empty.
8h22
